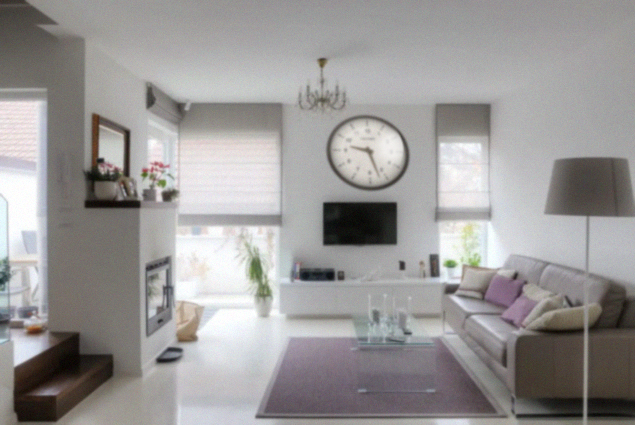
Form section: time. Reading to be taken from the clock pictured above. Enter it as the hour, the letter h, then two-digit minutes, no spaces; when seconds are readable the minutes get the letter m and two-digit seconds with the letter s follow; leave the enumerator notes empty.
9h27
